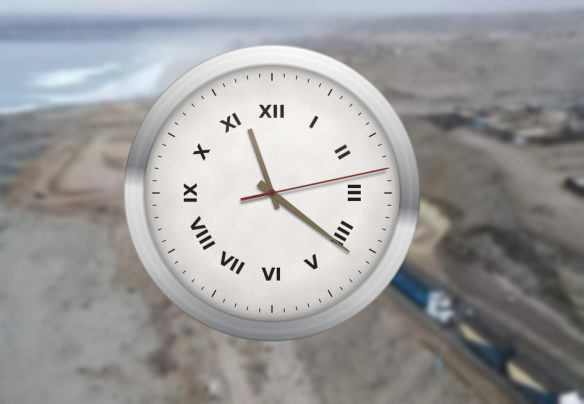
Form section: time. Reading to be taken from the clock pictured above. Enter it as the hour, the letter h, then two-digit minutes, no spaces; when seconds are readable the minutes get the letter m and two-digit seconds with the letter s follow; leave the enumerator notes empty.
11h21m13s
